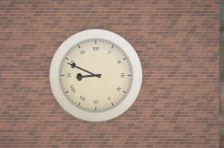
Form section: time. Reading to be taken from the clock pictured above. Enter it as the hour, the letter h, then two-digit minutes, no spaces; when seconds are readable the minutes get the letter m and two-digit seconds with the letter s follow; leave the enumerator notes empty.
8h49
